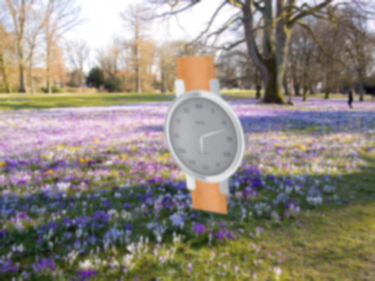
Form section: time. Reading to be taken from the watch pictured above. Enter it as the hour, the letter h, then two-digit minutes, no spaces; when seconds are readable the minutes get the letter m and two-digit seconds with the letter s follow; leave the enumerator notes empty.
6h12
